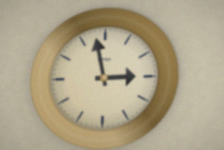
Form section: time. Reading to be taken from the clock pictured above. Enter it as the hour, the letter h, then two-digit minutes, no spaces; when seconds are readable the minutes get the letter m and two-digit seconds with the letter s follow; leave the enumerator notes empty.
2h58
